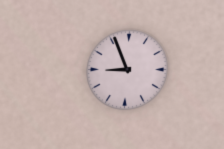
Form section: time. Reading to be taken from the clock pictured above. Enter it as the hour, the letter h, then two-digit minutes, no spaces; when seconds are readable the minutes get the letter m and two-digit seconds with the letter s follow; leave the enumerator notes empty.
8h56
